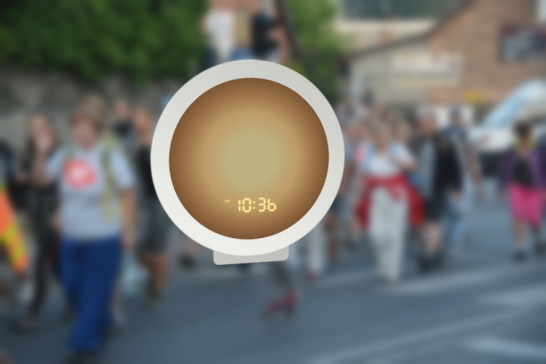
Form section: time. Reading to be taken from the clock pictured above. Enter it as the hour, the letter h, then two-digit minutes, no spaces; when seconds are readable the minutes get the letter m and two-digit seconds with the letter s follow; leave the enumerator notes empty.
10h36
